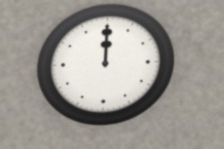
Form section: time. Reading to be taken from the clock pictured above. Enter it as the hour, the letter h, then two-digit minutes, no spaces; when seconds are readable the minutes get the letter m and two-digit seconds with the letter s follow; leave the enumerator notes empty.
12h00
